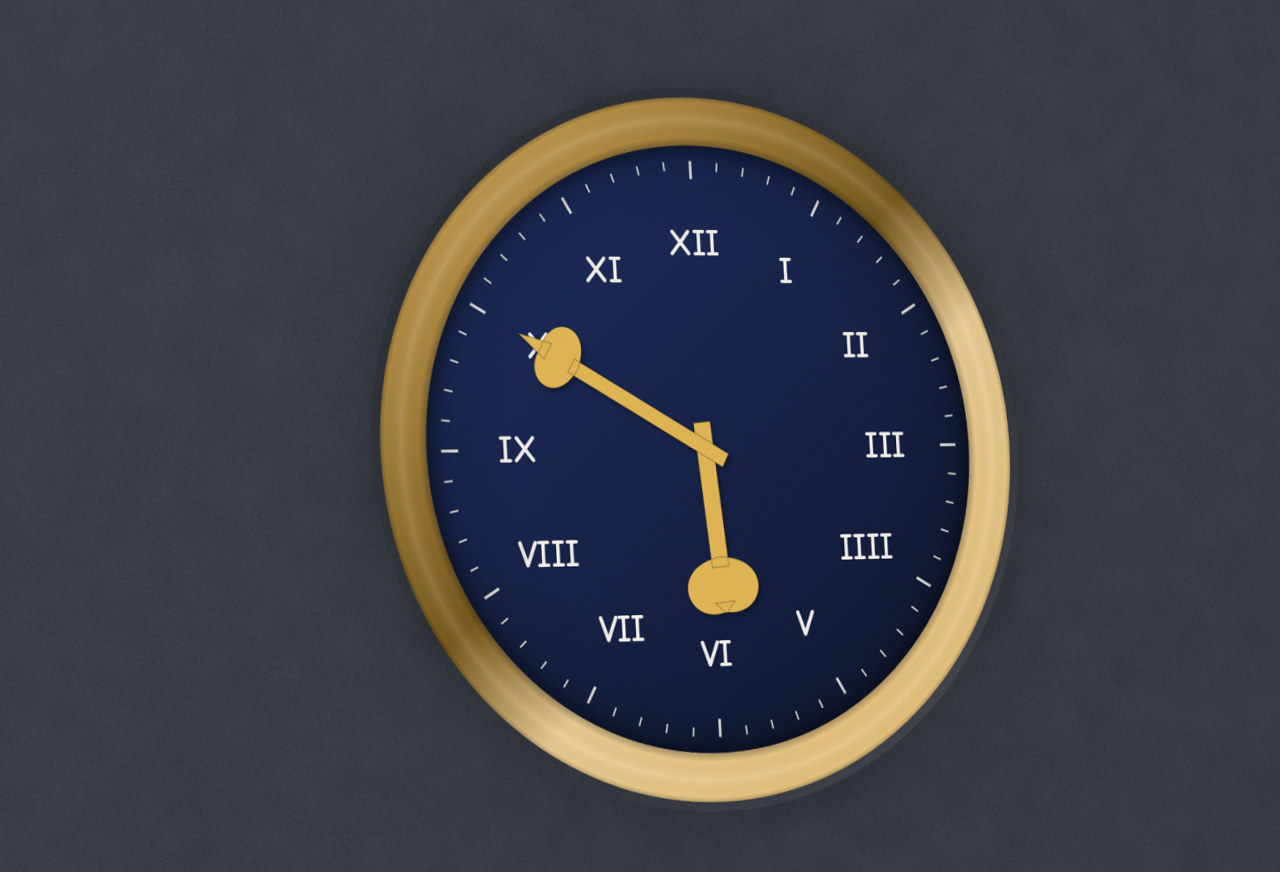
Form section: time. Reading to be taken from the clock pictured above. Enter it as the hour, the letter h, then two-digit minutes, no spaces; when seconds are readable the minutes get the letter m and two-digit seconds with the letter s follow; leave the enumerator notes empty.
5h50
